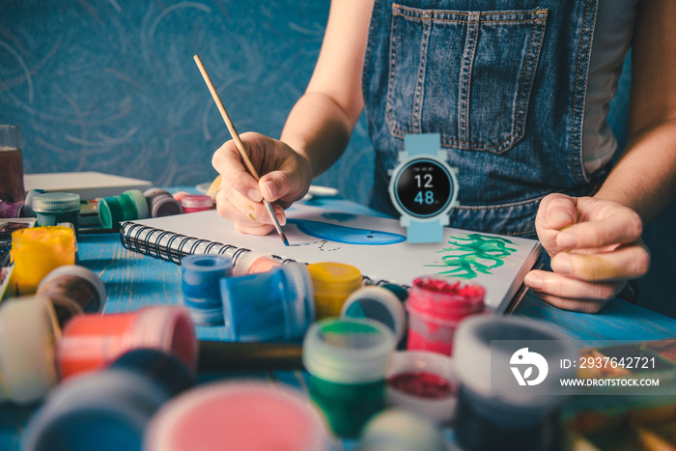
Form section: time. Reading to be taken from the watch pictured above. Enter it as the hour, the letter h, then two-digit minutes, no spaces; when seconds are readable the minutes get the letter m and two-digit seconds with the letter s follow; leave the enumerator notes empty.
12h48
